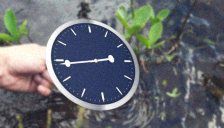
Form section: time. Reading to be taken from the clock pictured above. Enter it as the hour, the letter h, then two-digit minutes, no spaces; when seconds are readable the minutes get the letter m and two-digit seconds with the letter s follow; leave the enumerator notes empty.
2h44
